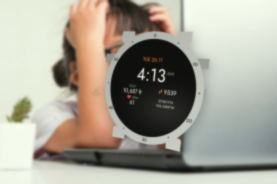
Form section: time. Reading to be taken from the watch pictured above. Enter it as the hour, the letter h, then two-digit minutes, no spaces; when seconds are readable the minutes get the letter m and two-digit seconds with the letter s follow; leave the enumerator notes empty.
4h13
